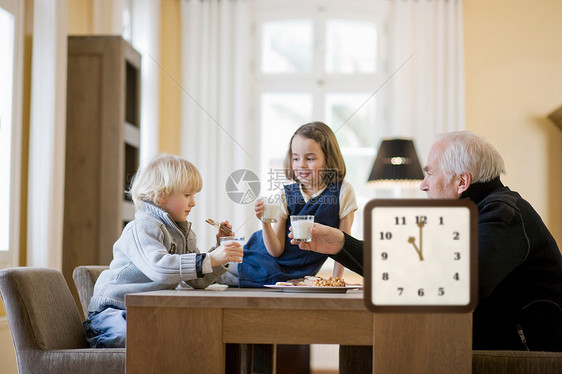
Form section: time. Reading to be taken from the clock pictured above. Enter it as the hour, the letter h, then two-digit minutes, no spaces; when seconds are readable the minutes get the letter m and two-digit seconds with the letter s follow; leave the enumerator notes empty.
11h00
